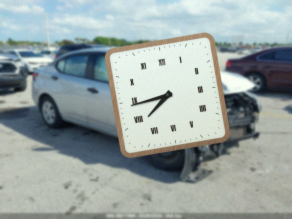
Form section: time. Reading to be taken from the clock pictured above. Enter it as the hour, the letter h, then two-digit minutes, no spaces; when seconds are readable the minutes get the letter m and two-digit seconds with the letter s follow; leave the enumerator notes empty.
7h44
